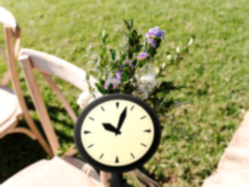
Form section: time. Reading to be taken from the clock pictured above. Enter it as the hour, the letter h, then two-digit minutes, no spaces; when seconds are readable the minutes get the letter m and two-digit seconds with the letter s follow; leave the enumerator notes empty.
10h03
